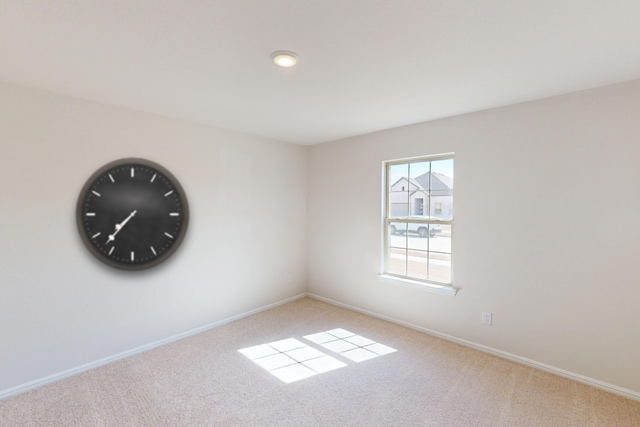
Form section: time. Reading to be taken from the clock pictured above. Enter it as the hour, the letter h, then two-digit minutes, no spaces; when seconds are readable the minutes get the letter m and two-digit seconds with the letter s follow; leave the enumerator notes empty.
7h37
